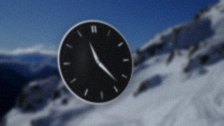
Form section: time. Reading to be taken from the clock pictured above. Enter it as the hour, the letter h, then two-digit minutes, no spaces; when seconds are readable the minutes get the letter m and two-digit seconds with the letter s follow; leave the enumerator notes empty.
11h23
